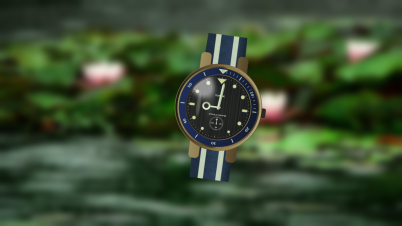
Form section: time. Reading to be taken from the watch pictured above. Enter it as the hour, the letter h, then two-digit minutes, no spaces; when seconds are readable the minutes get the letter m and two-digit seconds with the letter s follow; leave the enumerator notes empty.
9h01
